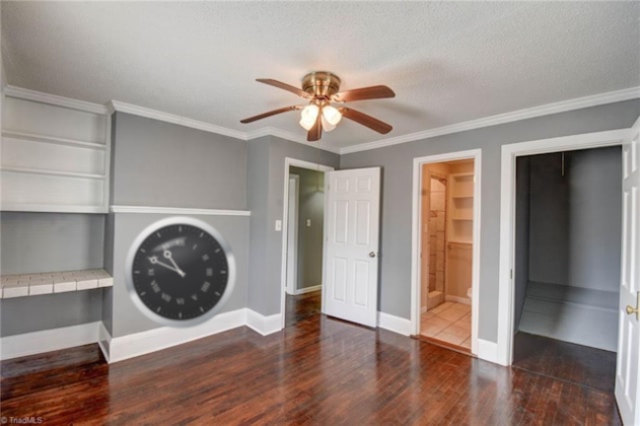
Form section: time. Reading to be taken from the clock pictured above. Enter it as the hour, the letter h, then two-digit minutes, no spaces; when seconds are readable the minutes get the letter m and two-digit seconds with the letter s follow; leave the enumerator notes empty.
10h49
